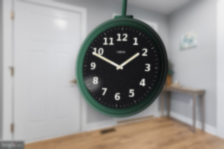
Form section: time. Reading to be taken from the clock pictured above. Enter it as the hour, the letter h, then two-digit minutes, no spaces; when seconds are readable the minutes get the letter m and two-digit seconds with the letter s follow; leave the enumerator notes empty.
1h49
